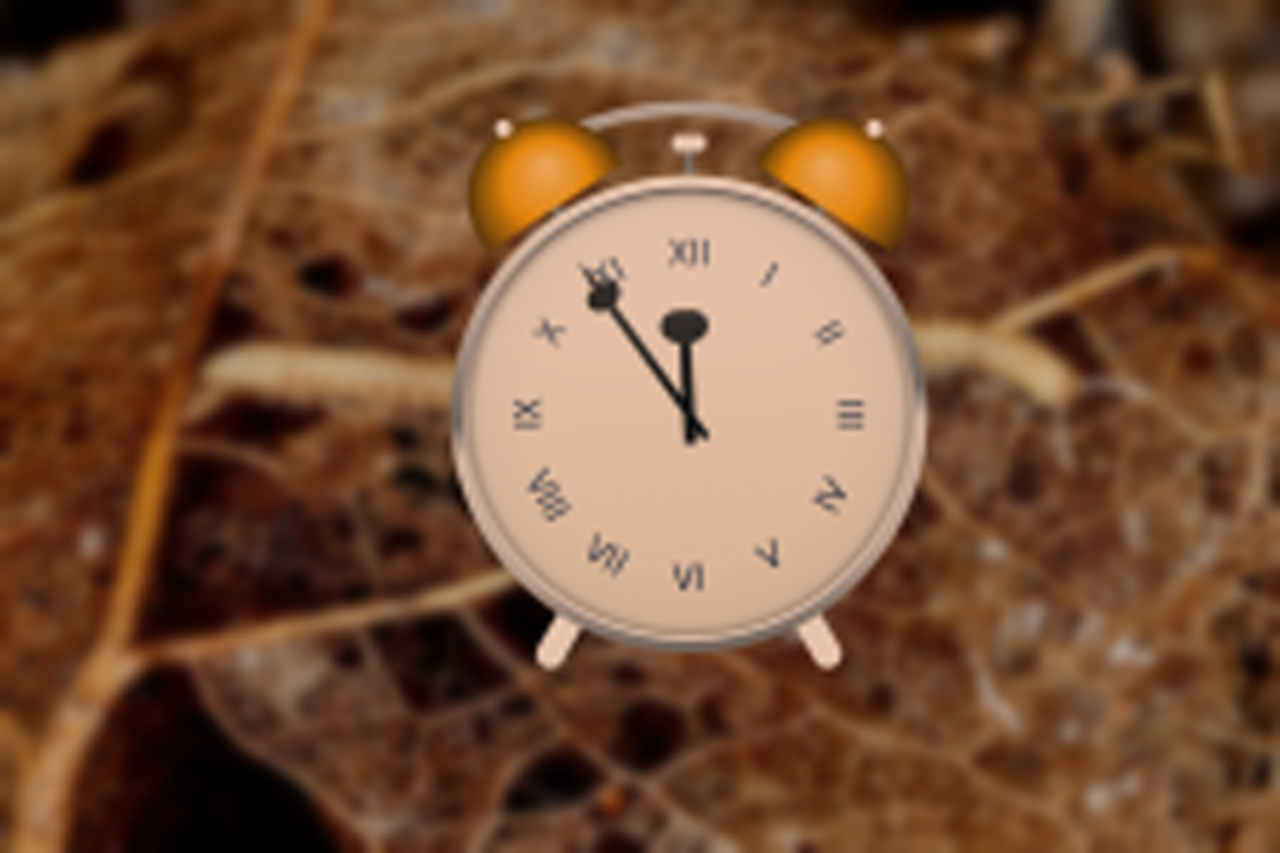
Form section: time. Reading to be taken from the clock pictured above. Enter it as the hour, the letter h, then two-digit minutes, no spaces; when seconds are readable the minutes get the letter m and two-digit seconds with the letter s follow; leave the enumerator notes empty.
11h54
